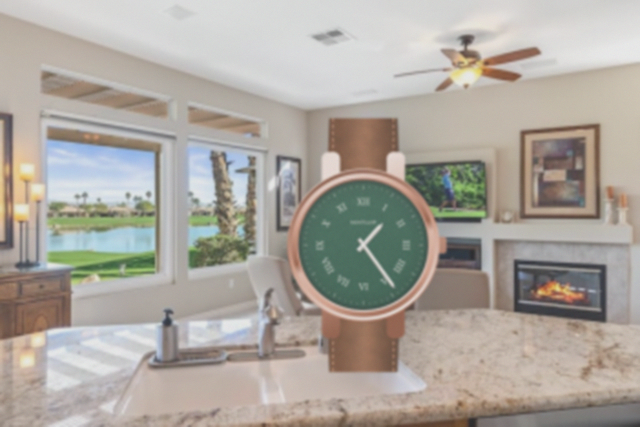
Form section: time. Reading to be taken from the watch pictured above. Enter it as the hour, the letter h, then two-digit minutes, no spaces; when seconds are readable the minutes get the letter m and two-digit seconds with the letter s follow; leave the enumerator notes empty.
1h24
